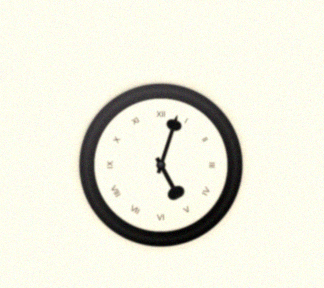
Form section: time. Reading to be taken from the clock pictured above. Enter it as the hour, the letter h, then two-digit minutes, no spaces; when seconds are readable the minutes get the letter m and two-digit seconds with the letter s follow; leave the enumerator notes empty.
5h03
